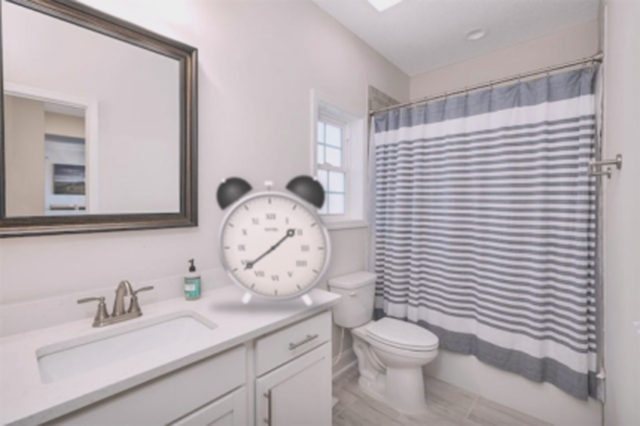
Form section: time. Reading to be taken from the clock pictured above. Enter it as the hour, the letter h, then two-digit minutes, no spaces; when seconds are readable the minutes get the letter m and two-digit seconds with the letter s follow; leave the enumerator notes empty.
1h39
